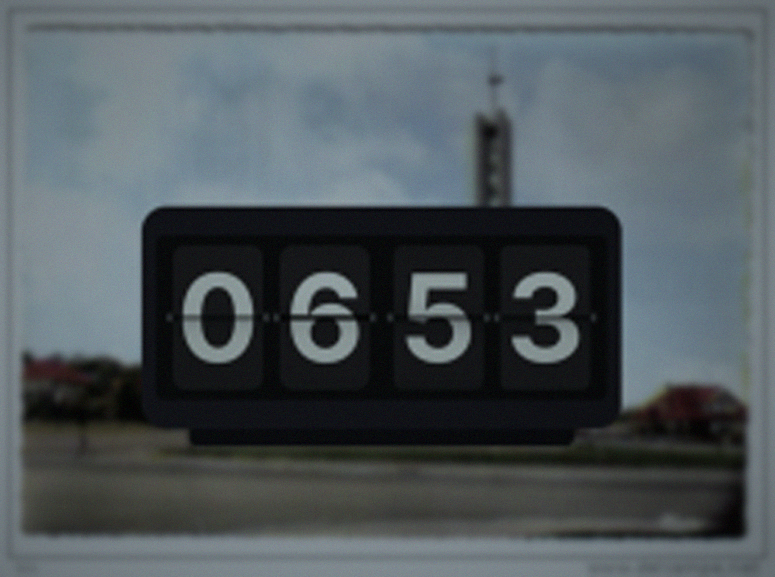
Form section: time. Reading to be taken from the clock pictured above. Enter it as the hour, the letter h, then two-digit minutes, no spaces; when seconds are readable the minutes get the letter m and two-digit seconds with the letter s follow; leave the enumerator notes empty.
6h53
